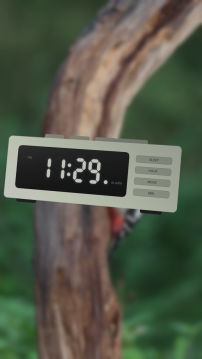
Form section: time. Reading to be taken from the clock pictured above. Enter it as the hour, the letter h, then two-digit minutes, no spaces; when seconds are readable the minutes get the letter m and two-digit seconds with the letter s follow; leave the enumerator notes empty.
11h29
